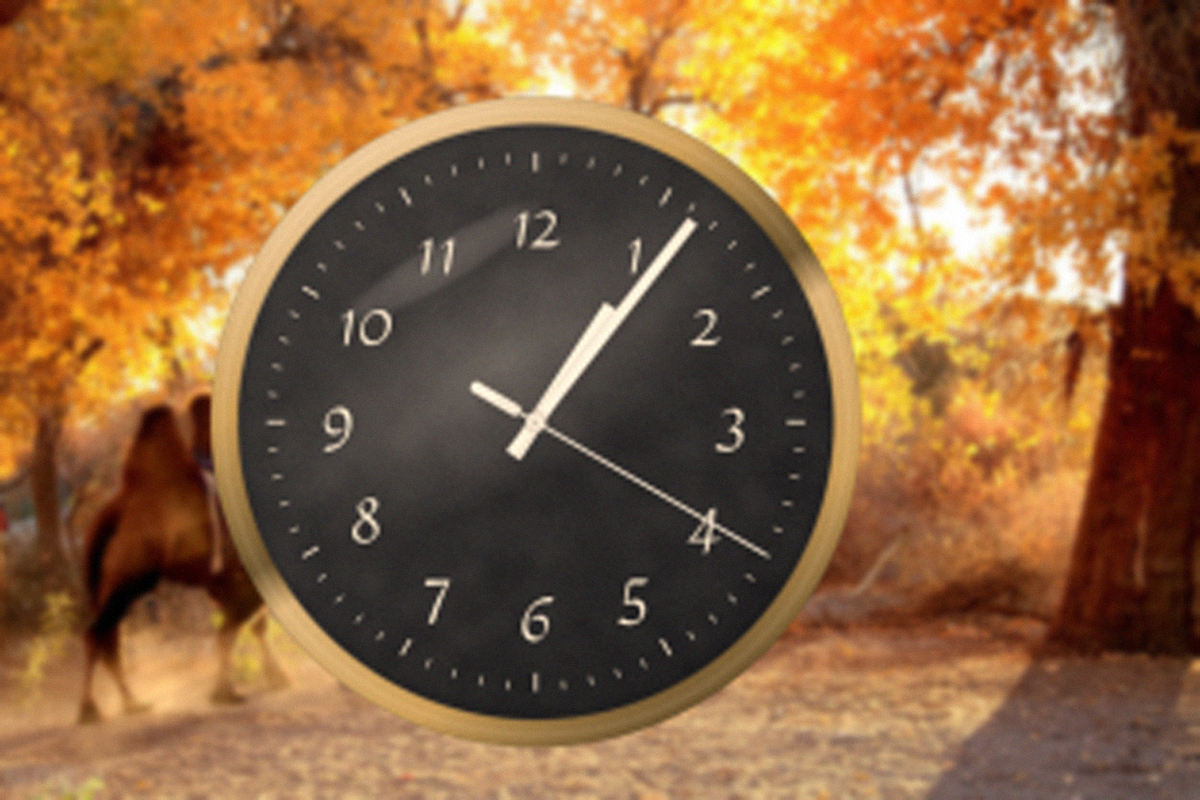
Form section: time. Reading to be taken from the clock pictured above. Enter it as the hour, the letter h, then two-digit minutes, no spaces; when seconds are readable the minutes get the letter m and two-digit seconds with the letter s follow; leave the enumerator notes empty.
1h06m20s
